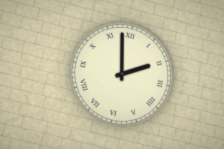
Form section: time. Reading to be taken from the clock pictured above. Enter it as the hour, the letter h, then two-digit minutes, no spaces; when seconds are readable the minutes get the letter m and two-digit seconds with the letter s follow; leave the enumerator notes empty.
1h58
